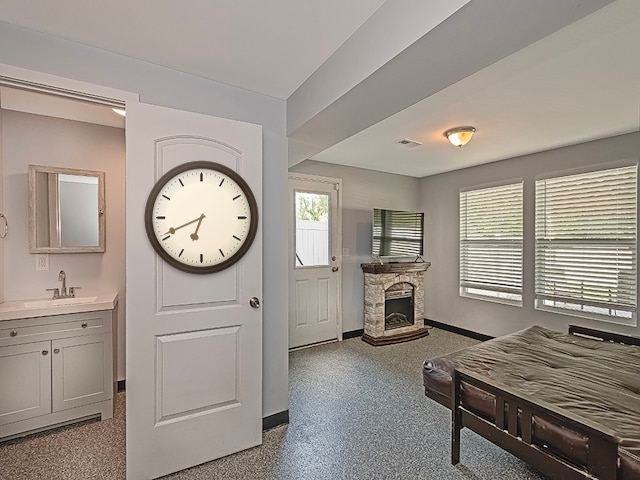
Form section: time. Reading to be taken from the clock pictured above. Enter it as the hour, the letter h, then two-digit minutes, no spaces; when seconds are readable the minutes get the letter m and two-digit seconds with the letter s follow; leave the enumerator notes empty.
6h41
